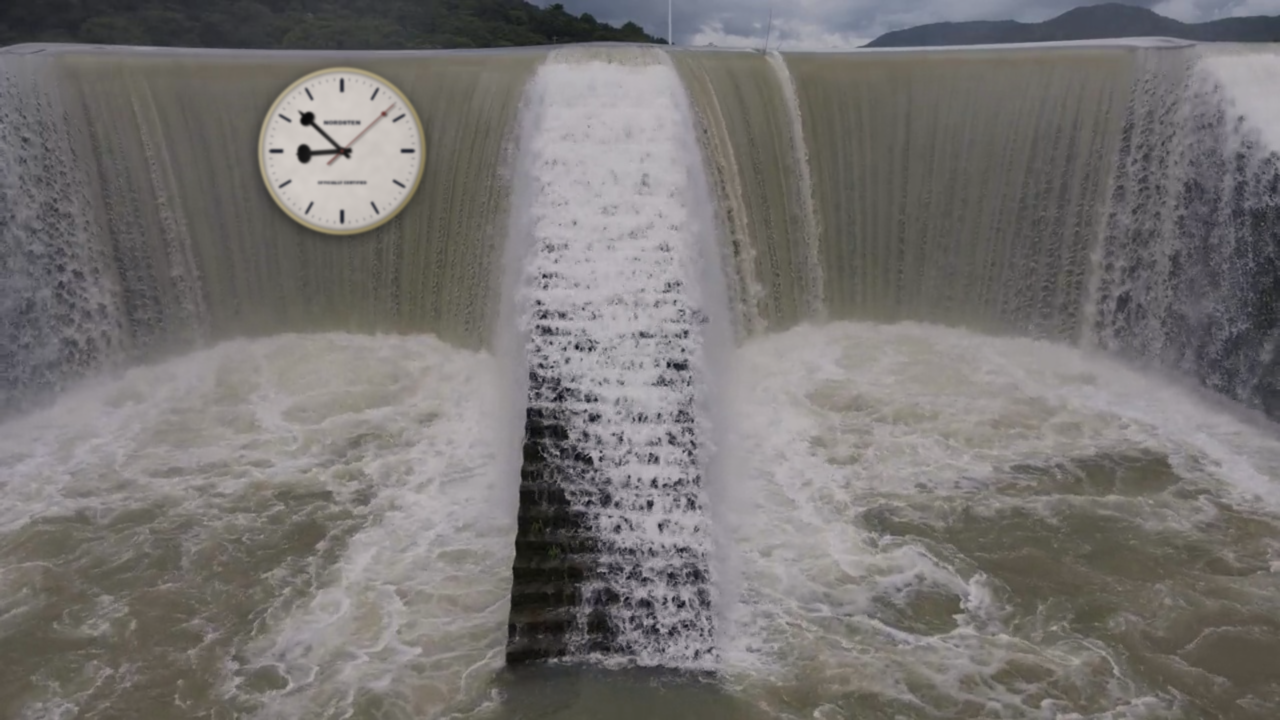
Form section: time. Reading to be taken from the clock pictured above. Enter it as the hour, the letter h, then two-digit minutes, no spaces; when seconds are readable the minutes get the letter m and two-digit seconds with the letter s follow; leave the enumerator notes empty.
8h52m08s
